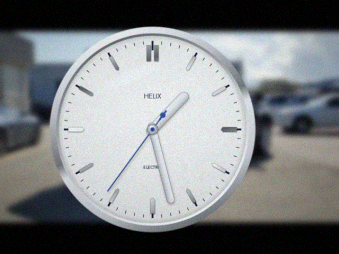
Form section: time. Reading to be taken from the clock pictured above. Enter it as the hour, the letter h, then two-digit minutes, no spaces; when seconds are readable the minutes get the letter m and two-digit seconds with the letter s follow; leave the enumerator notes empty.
1h27m36s
